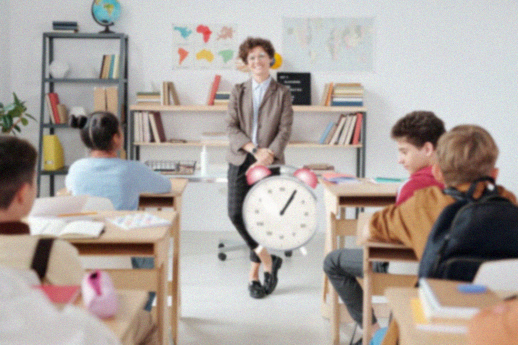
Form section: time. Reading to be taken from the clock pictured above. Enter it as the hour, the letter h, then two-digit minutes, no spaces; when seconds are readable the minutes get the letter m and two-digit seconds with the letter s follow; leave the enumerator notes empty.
1h05
